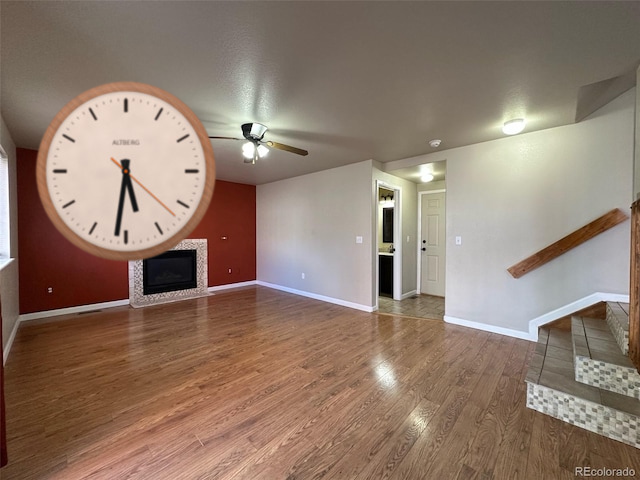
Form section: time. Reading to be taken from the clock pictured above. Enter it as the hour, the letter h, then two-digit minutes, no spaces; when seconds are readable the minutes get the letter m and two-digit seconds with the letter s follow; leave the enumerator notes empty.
5h31m22s
